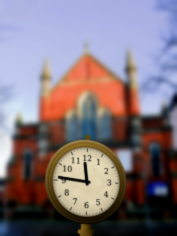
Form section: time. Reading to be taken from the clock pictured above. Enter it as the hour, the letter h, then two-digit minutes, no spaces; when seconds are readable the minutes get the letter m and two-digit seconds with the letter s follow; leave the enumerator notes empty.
11h46
